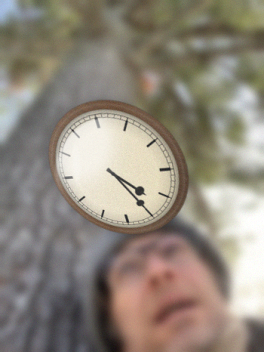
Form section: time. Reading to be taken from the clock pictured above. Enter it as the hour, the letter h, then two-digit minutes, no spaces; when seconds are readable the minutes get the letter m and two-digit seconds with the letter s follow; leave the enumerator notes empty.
4h25
